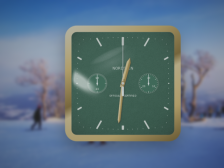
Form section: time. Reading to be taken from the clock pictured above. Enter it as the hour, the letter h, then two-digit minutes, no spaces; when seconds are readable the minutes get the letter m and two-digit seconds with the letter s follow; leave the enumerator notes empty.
12h31
